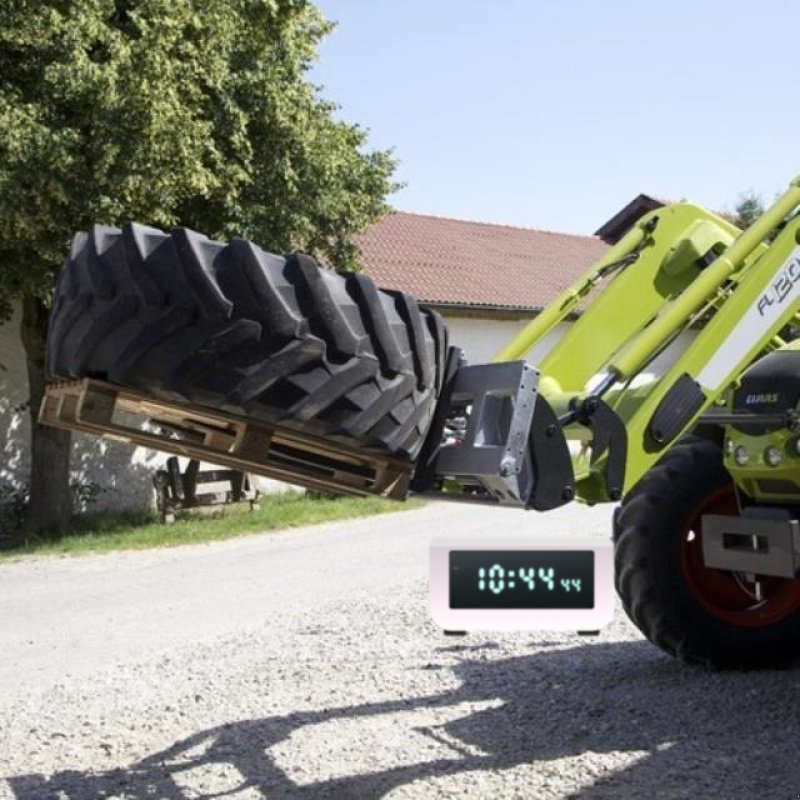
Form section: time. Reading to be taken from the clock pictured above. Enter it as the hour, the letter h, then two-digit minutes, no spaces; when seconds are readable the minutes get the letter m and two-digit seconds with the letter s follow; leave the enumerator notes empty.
10h44m44s
